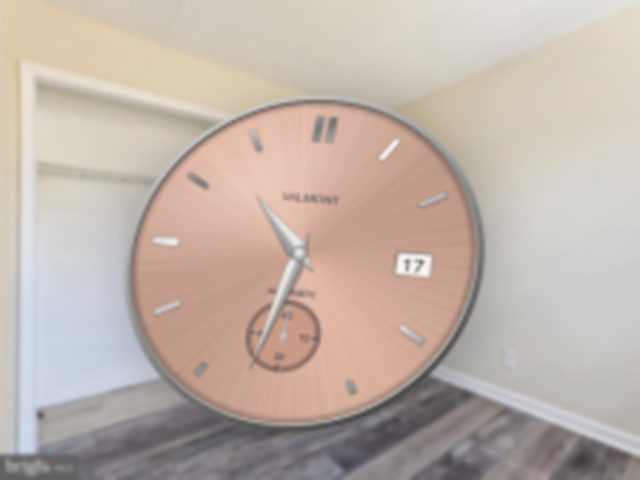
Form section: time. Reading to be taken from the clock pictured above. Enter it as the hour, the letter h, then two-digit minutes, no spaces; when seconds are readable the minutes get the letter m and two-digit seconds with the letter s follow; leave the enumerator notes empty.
10h32
